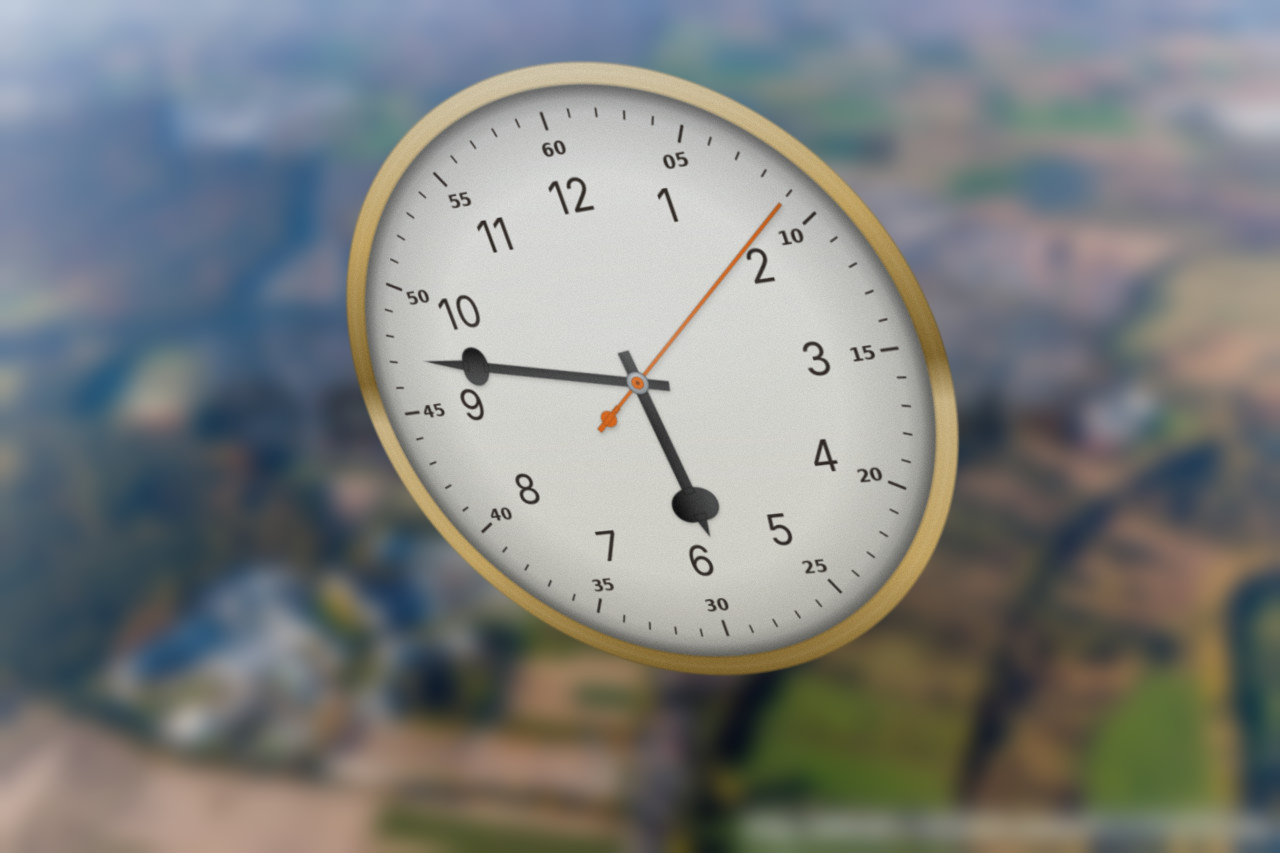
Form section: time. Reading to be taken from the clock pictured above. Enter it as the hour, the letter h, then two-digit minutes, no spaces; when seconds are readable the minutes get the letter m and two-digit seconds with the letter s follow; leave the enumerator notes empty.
5h47m09s
